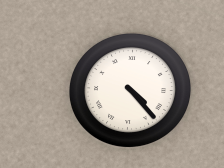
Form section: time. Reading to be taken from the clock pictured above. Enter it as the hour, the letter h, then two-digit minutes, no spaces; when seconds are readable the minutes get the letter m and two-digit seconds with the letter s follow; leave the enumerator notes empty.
4h23
